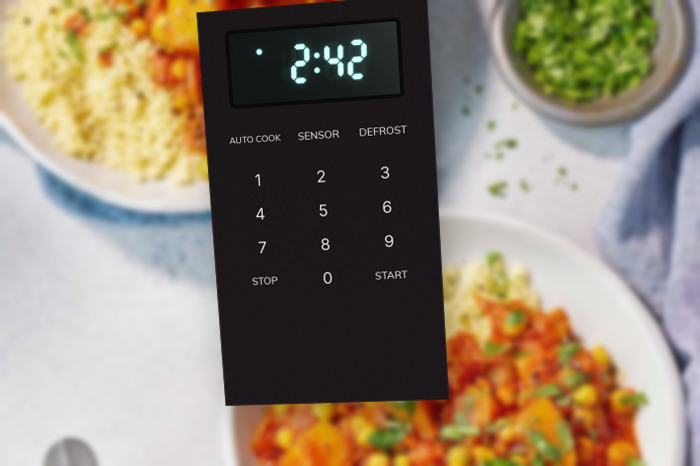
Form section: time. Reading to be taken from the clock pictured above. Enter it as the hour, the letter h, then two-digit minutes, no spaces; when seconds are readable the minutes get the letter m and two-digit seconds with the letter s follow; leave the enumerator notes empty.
2h42
